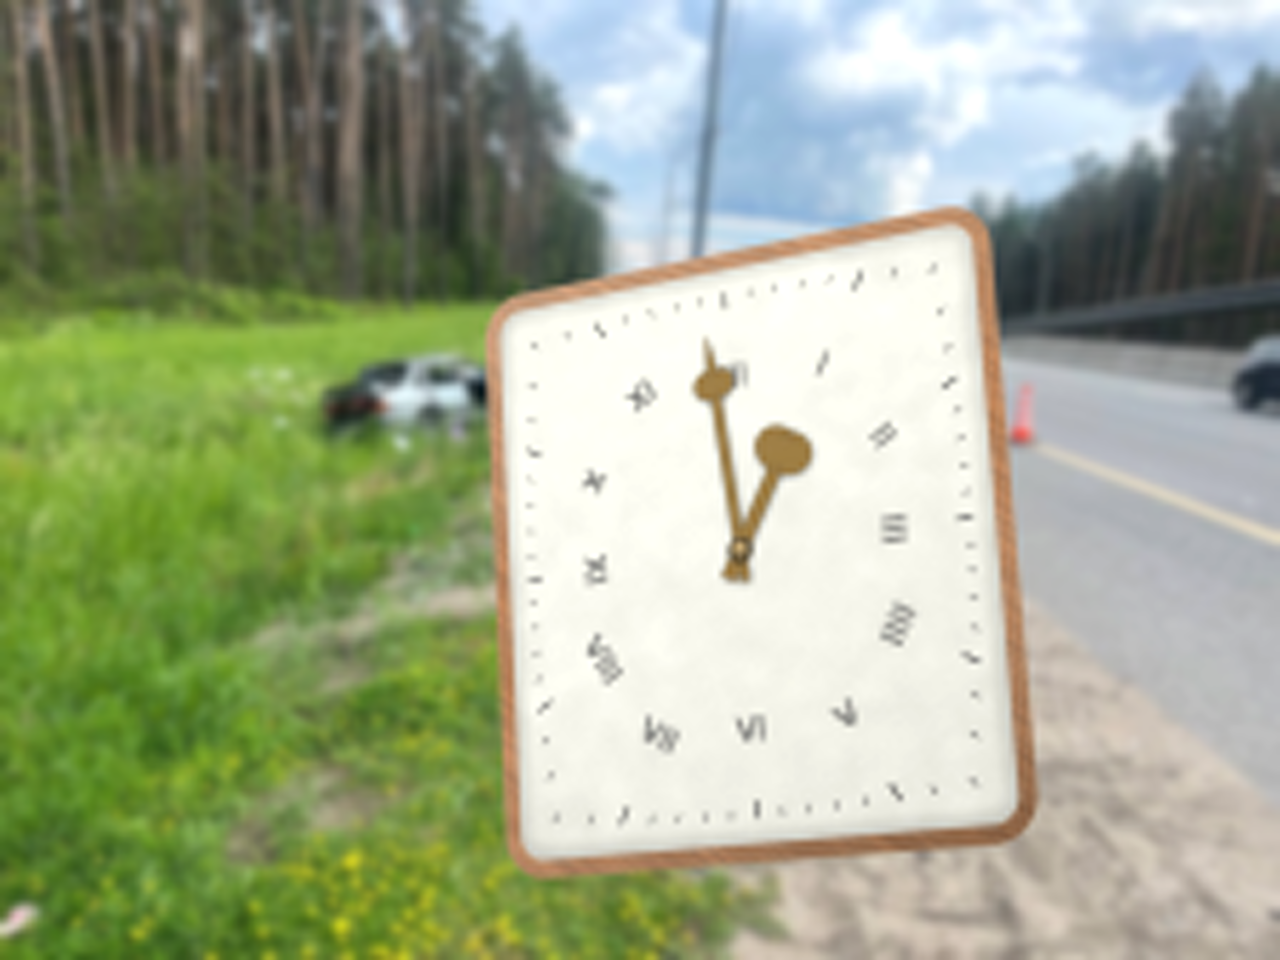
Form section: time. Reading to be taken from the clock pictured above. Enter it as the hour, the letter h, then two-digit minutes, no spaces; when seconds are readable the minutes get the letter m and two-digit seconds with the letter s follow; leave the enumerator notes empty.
12h59
